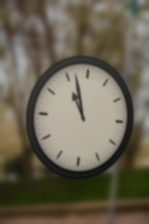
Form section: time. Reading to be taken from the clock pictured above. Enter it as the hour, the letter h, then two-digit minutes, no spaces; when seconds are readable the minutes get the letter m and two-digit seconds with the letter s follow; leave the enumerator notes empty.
10h57
